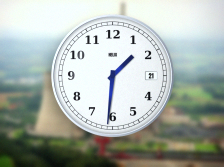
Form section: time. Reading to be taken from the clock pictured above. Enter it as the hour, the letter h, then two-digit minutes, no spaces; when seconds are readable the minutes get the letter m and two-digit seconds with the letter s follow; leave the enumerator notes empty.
1h31
